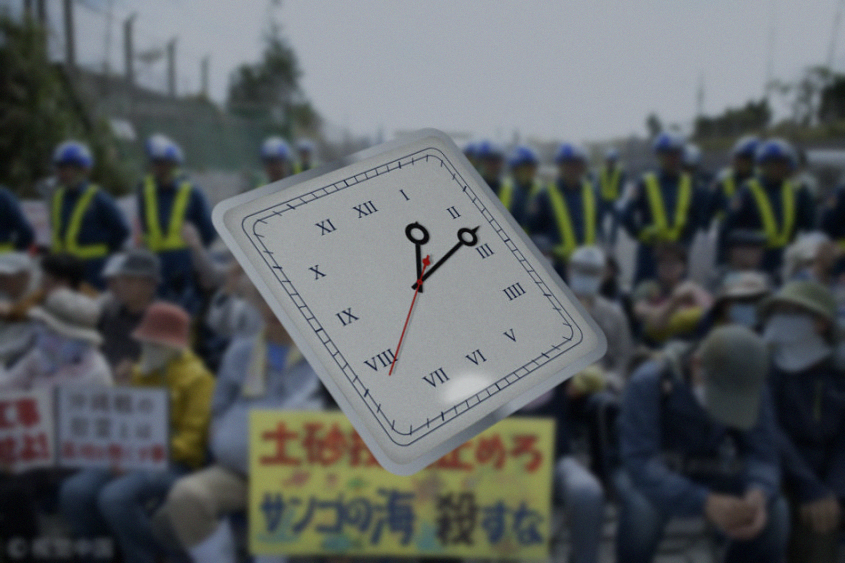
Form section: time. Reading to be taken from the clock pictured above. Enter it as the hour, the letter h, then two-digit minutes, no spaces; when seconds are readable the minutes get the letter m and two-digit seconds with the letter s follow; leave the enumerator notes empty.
1h12m39s
